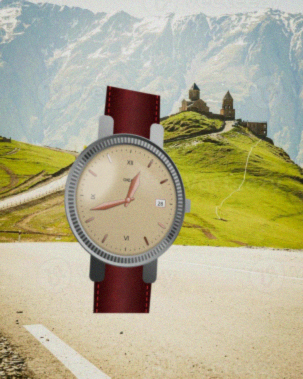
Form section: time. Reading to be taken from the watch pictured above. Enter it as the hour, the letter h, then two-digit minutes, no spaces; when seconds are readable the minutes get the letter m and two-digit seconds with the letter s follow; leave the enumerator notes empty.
12h42
